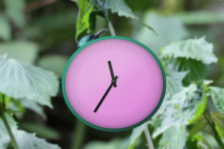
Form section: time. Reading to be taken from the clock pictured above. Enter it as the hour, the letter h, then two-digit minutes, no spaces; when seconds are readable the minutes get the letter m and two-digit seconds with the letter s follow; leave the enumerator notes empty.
11h35
